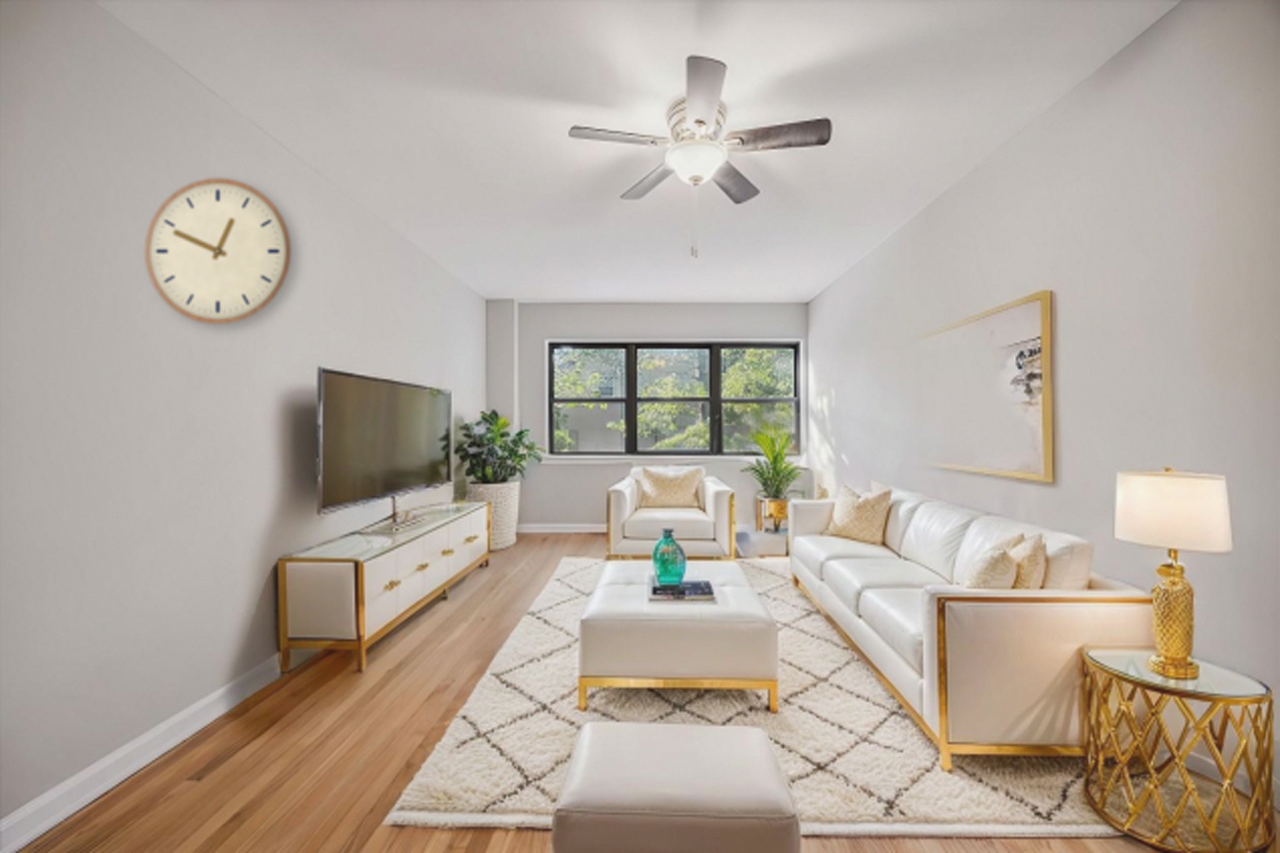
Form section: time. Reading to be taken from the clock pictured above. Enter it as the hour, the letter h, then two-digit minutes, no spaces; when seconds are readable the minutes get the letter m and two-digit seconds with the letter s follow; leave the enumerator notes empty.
12h49
